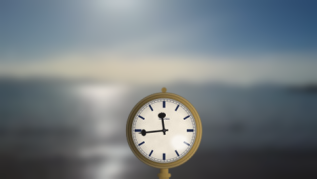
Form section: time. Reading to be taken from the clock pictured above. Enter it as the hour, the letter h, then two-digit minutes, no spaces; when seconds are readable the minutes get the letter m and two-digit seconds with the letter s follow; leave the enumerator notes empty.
11h44
